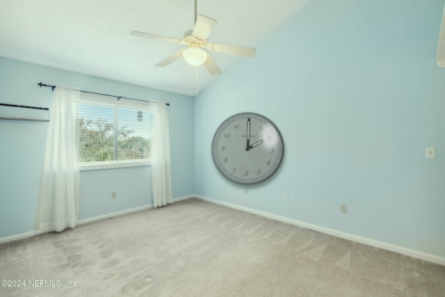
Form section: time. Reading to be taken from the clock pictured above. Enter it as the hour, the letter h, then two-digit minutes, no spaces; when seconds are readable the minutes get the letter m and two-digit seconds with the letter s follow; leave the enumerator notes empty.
2h00
